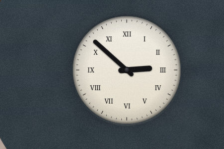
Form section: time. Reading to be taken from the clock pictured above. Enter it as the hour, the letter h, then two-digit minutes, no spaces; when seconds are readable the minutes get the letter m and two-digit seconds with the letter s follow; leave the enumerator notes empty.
2h52
